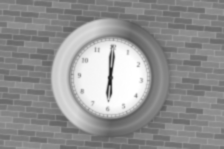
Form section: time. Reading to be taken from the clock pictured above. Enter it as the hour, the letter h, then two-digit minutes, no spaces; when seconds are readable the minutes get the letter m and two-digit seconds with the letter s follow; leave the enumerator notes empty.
6h00
